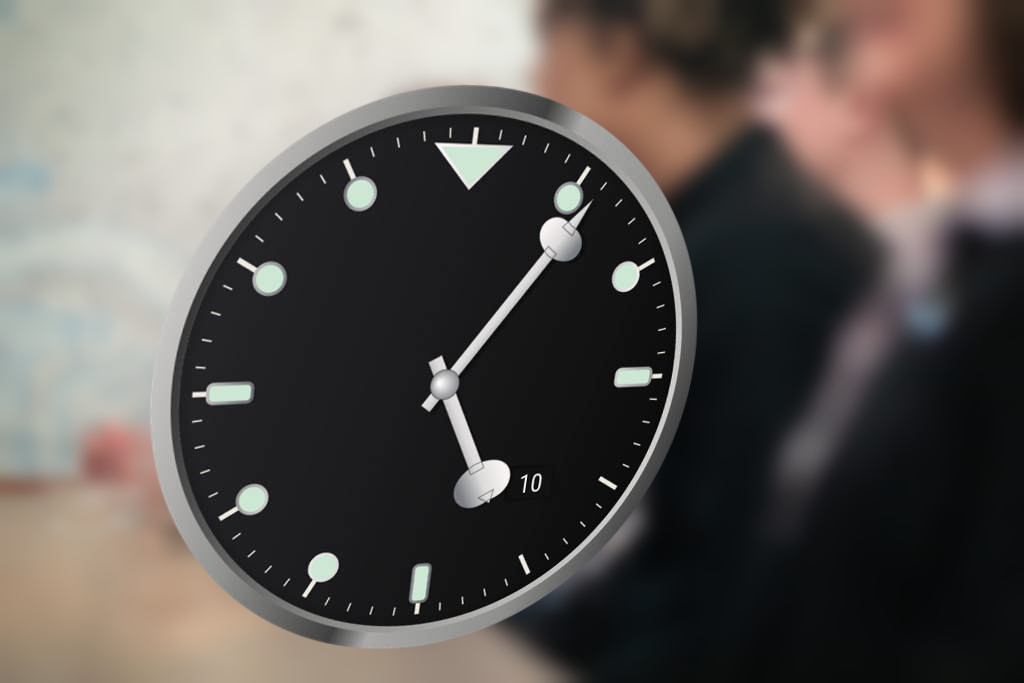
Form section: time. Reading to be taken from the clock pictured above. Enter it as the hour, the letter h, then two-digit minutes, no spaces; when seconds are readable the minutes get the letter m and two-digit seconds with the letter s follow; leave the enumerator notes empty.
5h06
